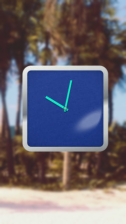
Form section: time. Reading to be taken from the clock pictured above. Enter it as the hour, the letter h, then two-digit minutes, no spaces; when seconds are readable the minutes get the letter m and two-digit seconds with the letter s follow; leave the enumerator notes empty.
10h02
